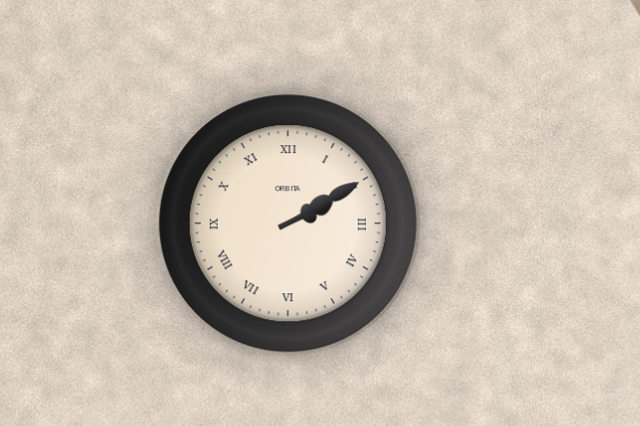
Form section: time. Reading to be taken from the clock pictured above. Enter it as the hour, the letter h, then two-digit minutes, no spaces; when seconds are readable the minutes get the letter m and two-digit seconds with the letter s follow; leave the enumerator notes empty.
2h10
